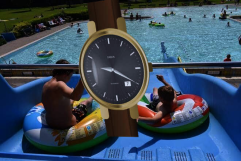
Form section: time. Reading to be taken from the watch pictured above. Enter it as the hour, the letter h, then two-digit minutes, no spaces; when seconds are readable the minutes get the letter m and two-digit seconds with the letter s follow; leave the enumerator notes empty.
9h20
